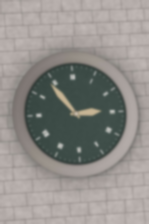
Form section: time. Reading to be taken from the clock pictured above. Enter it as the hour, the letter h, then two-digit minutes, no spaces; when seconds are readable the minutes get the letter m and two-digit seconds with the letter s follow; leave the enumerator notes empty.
2h54
